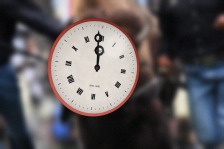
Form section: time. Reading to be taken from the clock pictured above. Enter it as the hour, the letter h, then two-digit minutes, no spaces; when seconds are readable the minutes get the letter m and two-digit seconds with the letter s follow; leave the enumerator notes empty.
11h59
